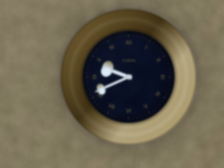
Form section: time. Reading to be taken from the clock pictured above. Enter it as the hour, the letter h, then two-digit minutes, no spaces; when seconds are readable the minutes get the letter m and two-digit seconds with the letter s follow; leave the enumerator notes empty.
9h41
